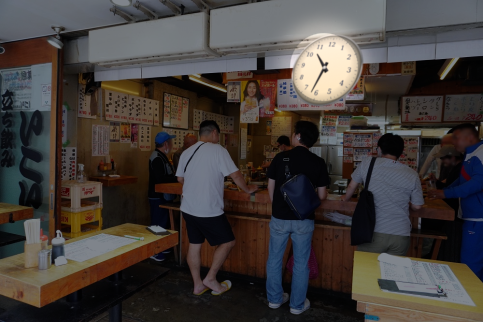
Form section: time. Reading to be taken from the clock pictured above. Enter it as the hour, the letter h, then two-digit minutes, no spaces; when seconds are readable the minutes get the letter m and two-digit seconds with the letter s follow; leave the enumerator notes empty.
10h32
